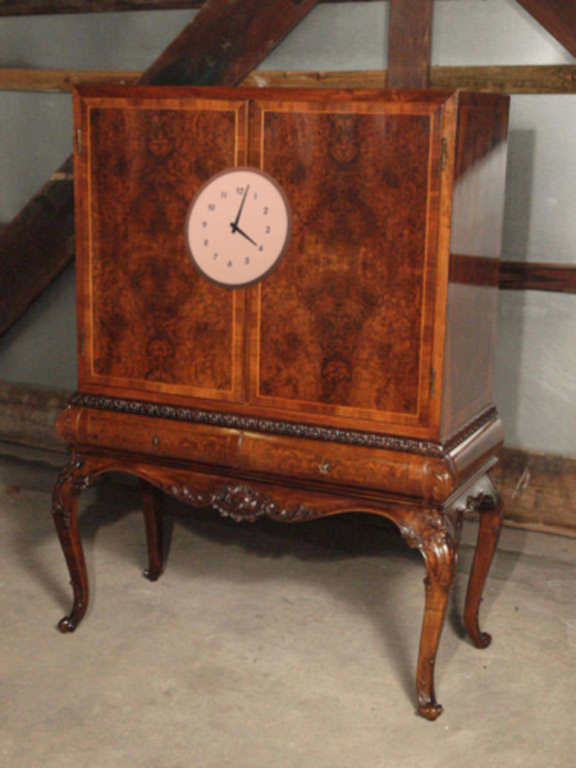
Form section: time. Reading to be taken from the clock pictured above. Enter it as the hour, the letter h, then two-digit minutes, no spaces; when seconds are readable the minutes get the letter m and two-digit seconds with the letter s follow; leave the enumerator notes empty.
4h02
